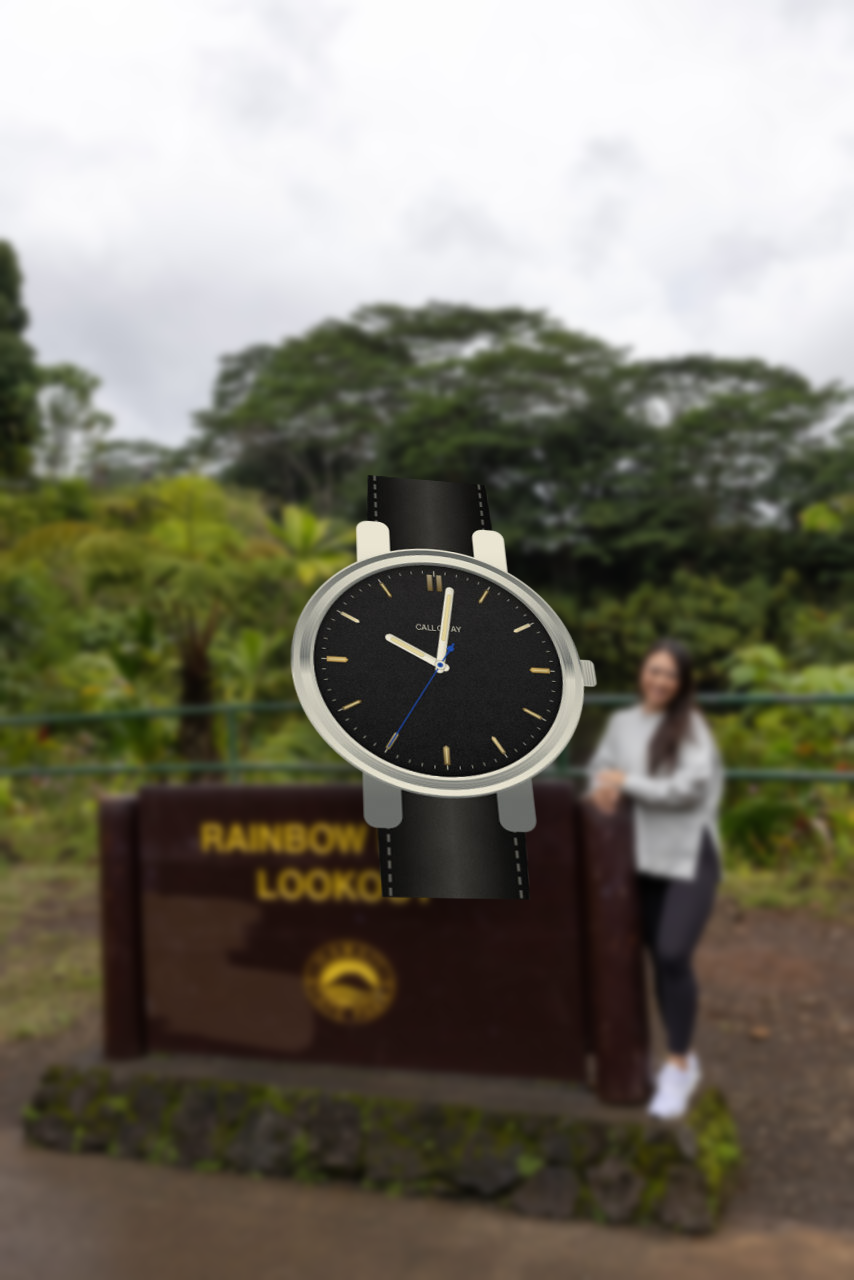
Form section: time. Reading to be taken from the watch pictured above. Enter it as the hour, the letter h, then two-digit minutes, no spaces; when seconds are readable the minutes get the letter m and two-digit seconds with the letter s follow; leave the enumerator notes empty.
10h01m35s
